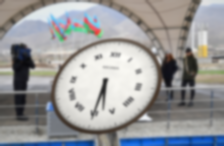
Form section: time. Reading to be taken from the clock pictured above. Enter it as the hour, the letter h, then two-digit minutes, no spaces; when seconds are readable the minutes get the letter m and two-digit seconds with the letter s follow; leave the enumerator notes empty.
5h30
